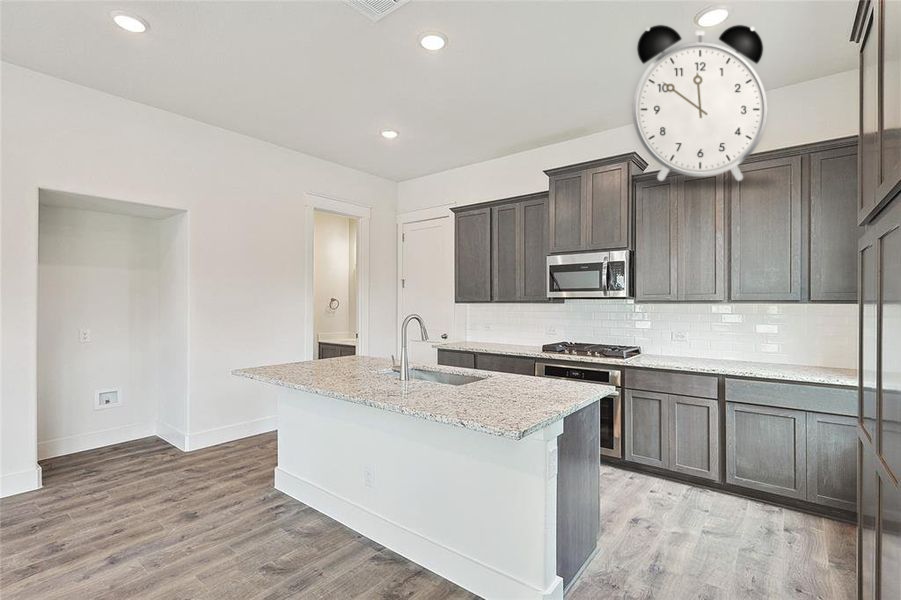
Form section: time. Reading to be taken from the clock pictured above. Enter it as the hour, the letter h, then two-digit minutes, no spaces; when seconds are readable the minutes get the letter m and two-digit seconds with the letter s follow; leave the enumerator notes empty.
11h51
